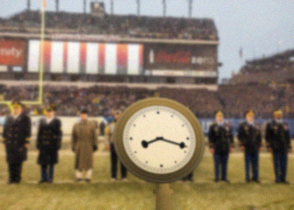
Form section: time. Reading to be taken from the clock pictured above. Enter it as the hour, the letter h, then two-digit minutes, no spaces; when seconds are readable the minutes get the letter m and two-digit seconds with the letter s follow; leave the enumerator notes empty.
8h18
